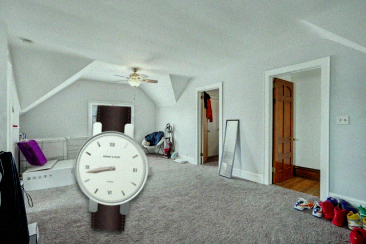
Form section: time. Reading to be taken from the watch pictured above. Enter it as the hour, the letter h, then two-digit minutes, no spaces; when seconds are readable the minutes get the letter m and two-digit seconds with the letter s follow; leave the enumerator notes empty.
8h43
